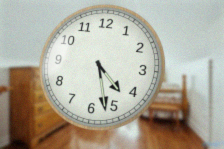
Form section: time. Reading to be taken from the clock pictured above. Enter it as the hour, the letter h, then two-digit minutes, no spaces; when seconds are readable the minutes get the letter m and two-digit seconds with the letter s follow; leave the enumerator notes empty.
4h27
